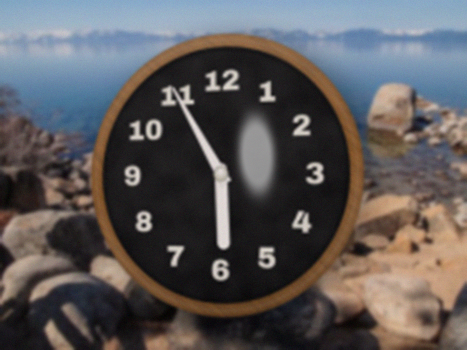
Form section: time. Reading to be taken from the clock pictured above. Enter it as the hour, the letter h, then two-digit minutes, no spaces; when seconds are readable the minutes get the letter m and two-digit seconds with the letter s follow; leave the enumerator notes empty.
5h55
